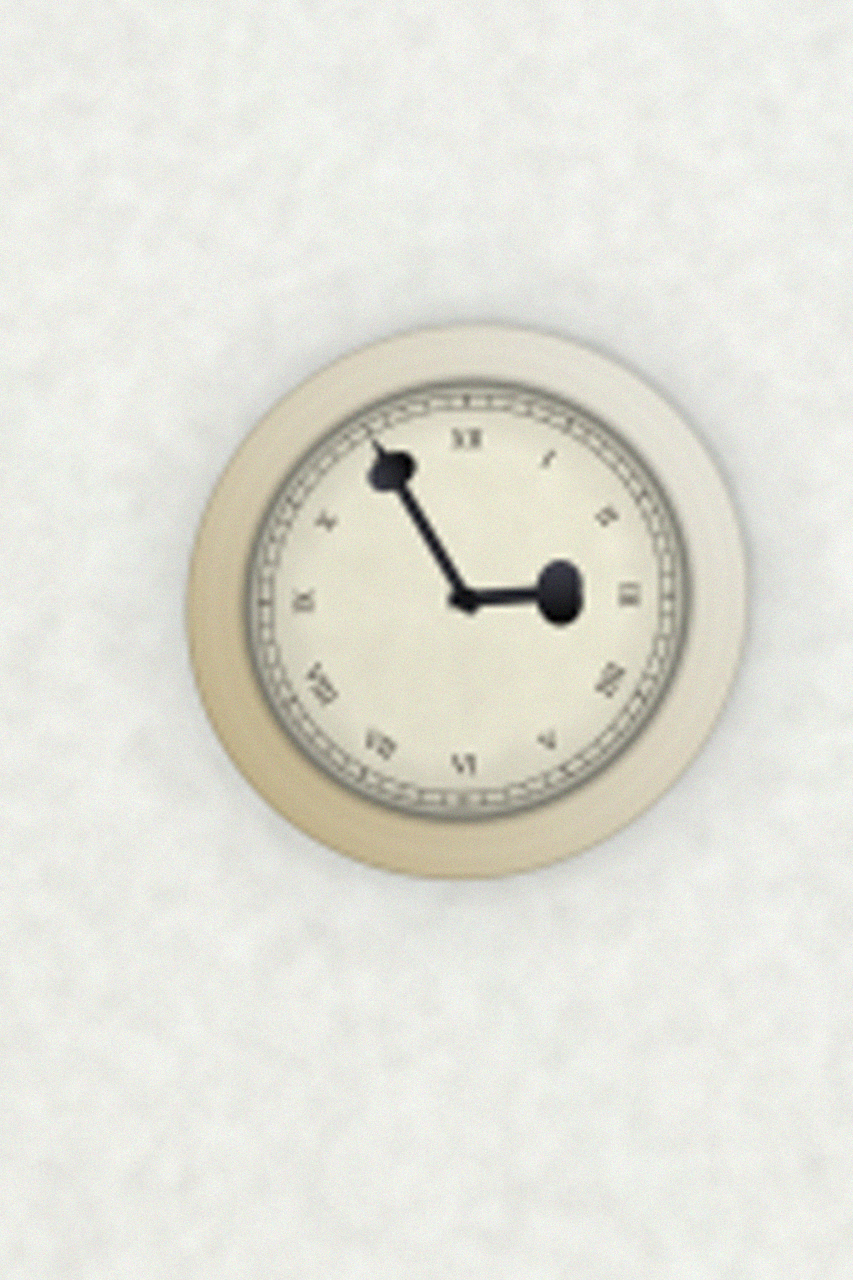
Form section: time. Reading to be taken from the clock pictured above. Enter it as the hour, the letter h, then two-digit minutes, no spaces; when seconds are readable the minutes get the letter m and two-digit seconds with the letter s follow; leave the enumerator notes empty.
2h55
